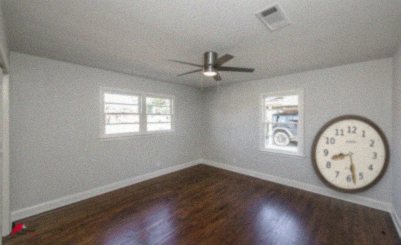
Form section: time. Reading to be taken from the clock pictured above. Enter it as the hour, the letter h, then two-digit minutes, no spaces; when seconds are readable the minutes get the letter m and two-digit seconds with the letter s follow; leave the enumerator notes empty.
8h28
